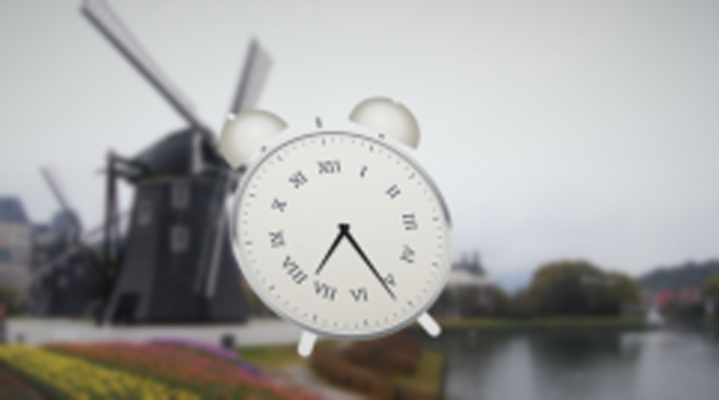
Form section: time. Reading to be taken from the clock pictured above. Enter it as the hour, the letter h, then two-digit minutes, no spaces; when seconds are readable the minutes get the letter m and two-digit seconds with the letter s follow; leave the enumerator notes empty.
7h26
